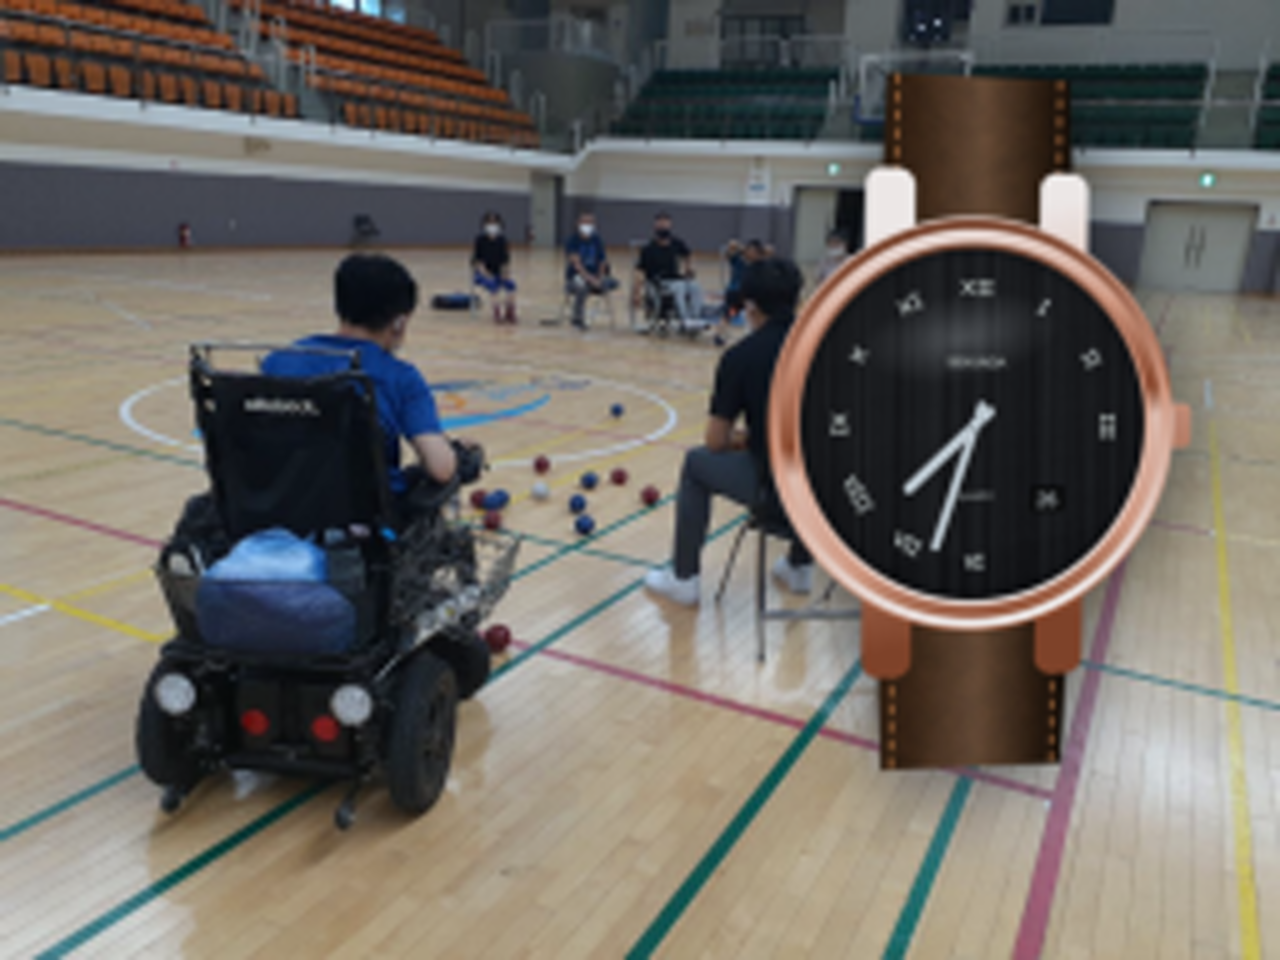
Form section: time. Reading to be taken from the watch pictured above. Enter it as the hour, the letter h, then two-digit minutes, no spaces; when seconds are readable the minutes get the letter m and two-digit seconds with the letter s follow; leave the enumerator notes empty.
7h33
